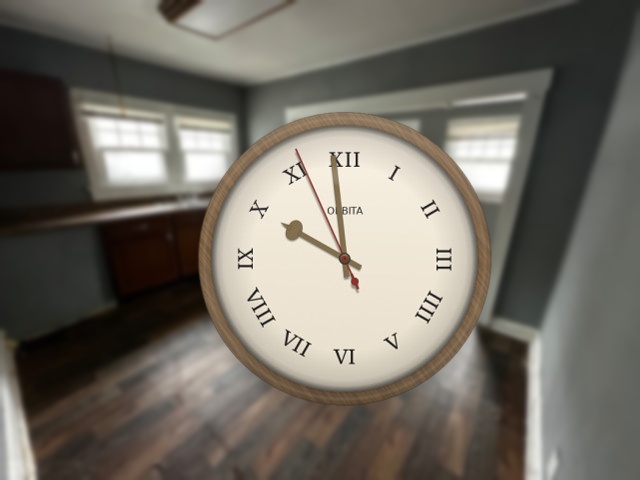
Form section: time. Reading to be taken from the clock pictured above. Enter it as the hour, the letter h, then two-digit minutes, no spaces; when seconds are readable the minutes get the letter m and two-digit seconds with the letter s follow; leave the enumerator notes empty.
9h58m56s
